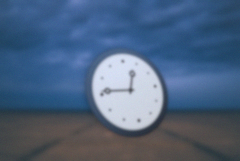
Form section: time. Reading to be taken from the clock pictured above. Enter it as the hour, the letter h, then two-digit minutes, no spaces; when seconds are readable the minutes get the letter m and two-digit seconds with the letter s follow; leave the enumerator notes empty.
12h46
